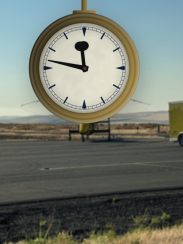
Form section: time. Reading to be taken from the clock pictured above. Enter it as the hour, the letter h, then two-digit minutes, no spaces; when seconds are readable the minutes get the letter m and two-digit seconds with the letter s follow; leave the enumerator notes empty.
11h47
